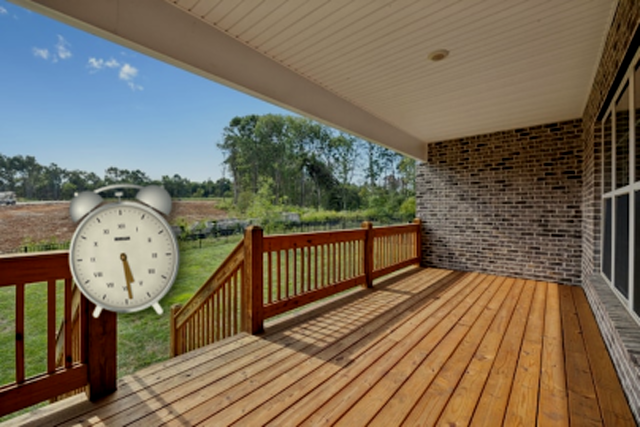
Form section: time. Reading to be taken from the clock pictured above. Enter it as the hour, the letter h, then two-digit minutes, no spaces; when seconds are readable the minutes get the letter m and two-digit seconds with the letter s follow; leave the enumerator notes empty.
5h29
